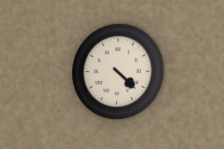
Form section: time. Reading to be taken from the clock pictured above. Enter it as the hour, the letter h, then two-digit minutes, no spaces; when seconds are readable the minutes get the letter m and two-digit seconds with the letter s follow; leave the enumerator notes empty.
4h22
